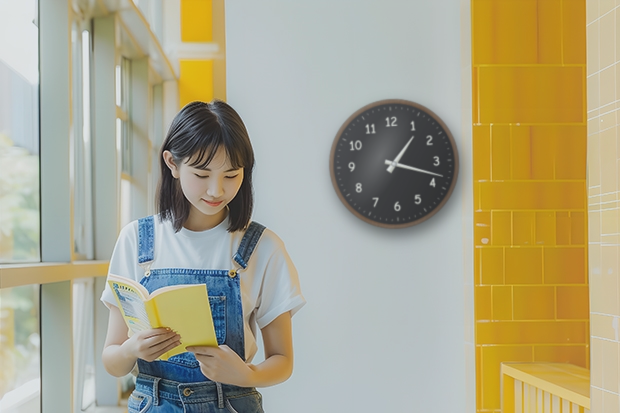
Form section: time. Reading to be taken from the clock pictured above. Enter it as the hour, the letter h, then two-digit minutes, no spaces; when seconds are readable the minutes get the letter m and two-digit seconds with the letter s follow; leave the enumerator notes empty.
1h18
